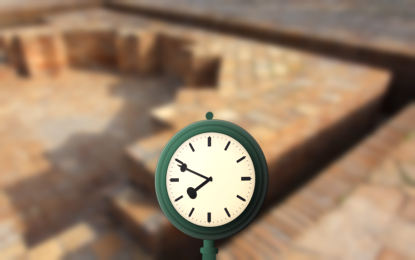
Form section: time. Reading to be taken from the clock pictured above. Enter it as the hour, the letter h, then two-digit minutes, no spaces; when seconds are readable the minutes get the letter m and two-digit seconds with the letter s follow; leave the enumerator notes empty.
7h49
